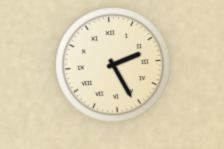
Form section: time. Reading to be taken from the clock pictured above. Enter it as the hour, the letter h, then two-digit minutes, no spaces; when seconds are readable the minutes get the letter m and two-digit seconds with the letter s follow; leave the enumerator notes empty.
2h26
